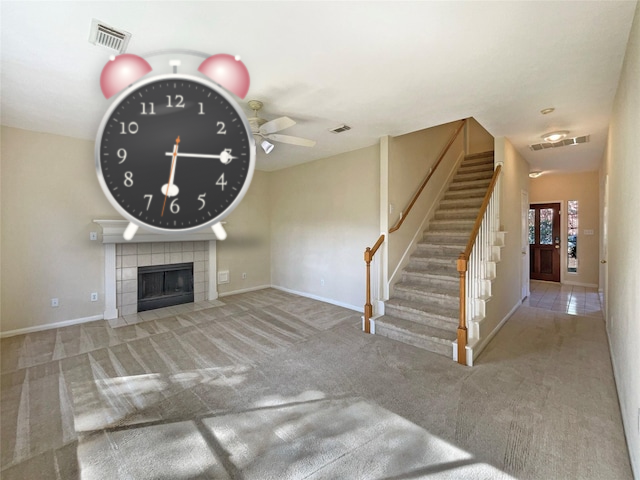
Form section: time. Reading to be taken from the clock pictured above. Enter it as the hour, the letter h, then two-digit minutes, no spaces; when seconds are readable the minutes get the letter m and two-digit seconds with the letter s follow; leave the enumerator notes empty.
6h15m32s
